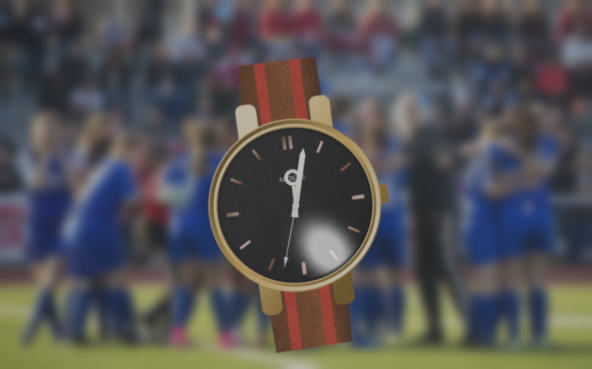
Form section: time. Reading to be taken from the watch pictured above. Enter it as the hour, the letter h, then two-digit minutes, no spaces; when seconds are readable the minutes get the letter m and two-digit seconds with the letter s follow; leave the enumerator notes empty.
12h02m33s
